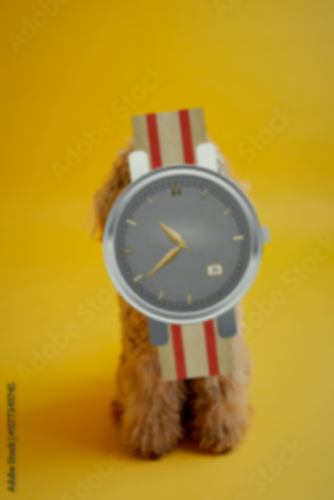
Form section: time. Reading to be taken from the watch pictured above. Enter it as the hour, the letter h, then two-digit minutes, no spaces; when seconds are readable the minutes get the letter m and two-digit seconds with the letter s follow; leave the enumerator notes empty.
10h39
